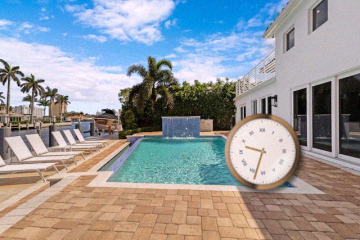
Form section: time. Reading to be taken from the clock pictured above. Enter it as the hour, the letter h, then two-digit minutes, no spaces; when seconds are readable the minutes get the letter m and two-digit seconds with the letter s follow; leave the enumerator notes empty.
9h33
